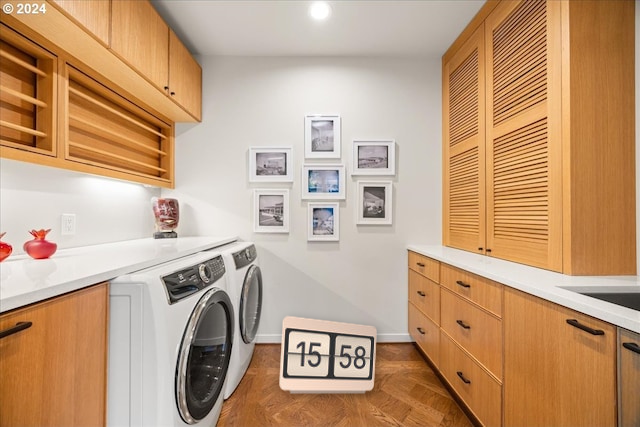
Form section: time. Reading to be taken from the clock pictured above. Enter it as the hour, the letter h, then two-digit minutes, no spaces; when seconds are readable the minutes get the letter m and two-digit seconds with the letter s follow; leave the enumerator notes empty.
15h58
